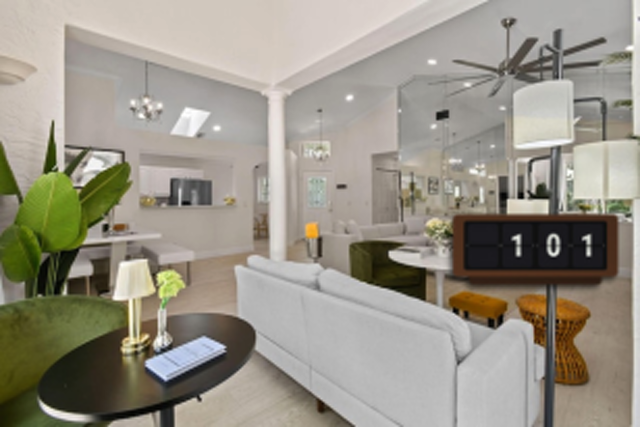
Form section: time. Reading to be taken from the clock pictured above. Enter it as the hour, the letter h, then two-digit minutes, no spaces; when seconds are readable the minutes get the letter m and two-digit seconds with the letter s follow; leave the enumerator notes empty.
1h01
